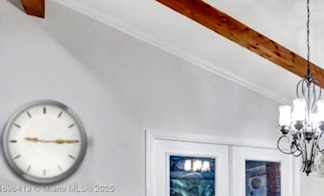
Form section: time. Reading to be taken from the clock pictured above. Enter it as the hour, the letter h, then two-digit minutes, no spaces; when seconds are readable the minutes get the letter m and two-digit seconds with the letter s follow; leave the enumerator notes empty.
9h15
